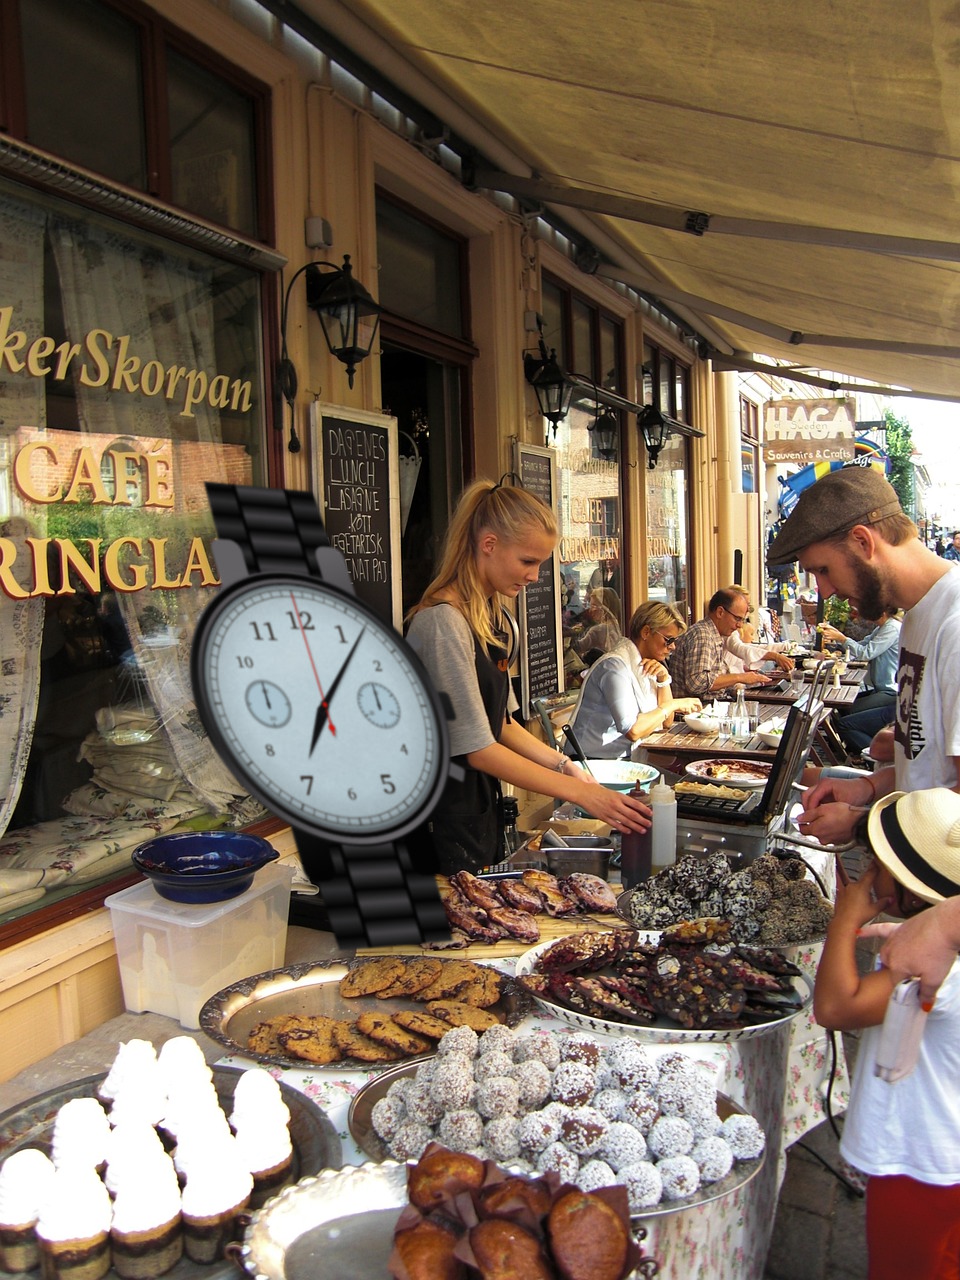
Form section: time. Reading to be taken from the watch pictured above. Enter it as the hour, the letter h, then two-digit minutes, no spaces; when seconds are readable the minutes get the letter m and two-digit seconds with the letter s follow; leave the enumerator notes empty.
7h07
